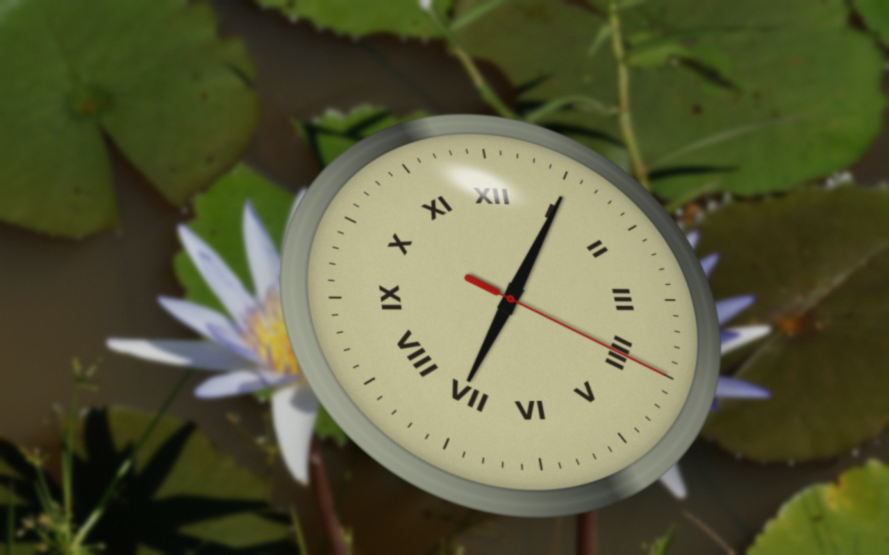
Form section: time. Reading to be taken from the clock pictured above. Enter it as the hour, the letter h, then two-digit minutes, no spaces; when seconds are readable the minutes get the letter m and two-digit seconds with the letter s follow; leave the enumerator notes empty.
7h05m20s
